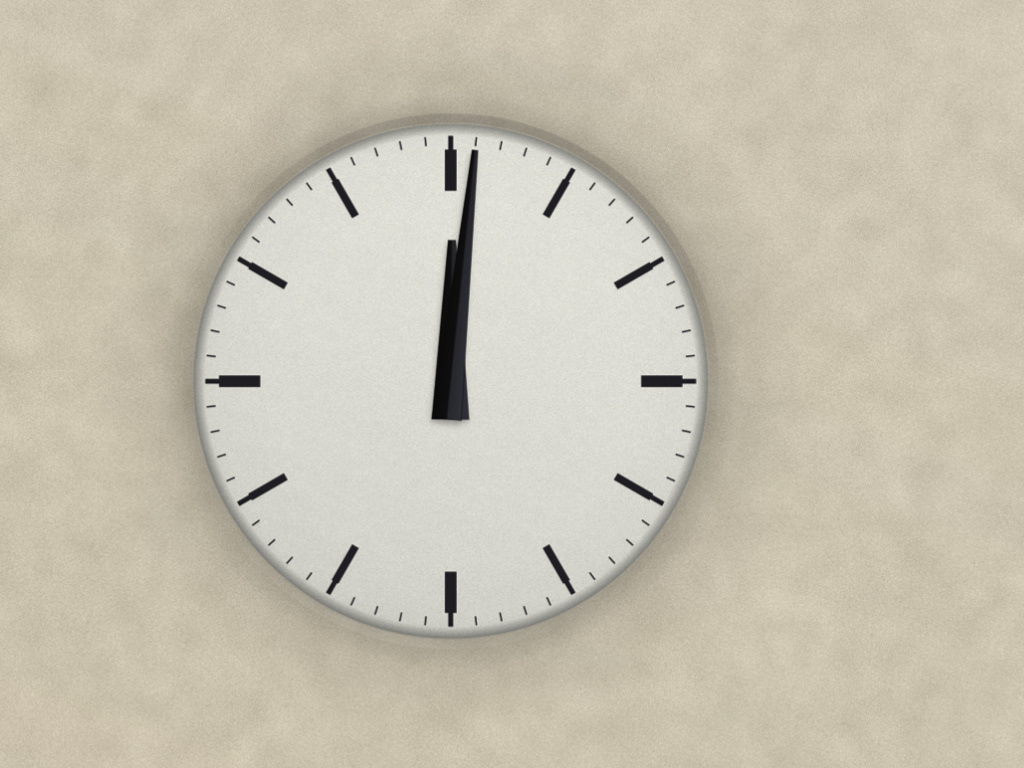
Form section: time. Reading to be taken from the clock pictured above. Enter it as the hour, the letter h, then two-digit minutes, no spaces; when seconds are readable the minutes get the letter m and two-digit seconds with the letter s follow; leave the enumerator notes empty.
12h01
